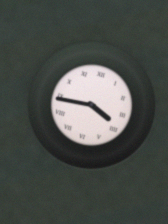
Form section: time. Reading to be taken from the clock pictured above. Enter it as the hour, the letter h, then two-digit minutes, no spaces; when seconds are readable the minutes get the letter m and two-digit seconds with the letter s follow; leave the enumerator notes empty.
3h44
